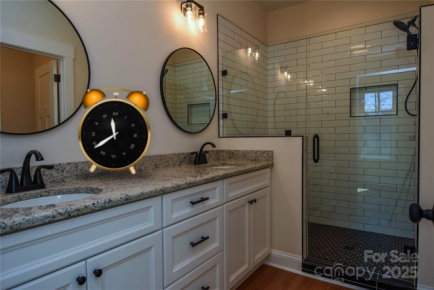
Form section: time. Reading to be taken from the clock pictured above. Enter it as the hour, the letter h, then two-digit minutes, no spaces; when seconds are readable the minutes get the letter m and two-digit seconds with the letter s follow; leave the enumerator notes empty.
11h39
